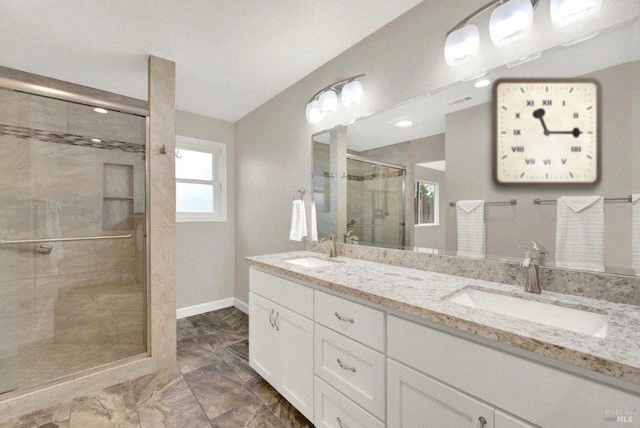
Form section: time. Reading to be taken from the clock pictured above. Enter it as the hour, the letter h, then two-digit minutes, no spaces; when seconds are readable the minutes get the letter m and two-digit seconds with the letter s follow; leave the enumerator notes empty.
11h15
